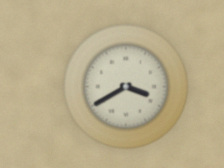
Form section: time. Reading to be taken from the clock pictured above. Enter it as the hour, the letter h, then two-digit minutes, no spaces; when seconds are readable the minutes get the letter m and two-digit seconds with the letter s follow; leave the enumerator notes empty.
3h40
